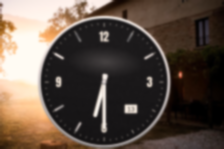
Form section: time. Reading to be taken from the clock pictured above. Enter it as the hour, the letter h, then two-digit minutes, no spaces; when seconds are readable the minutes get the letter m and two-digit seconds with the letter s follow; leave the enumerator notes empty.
6h30
